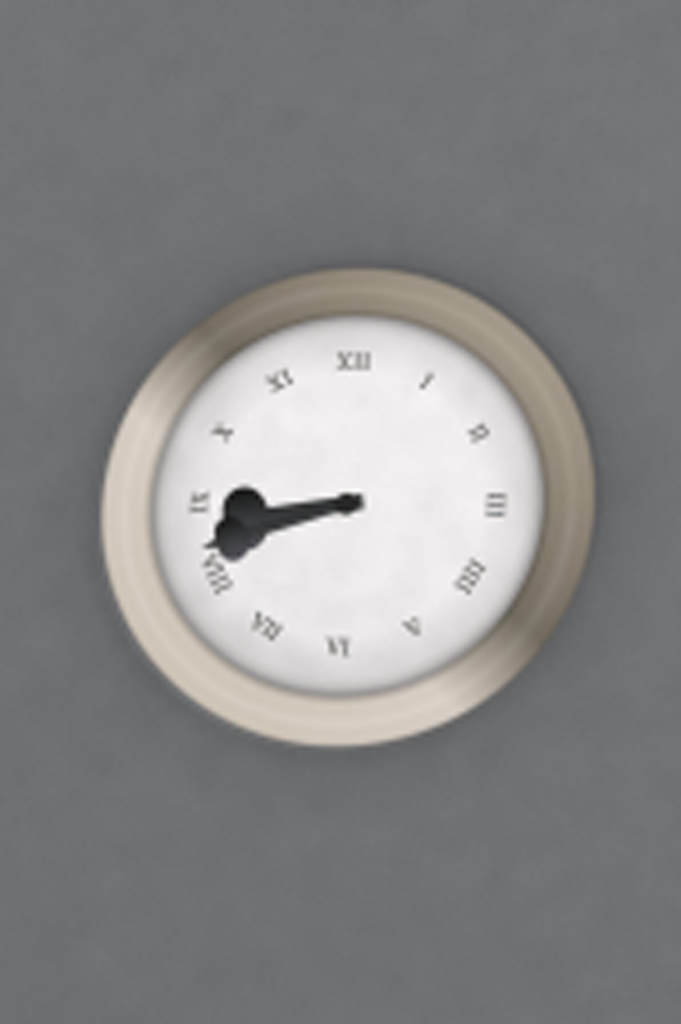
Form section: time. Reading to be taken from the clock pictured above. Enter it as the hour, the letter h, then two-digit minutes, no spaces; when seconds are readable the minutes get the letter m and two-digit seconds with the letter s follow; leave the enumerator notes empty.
8h42
